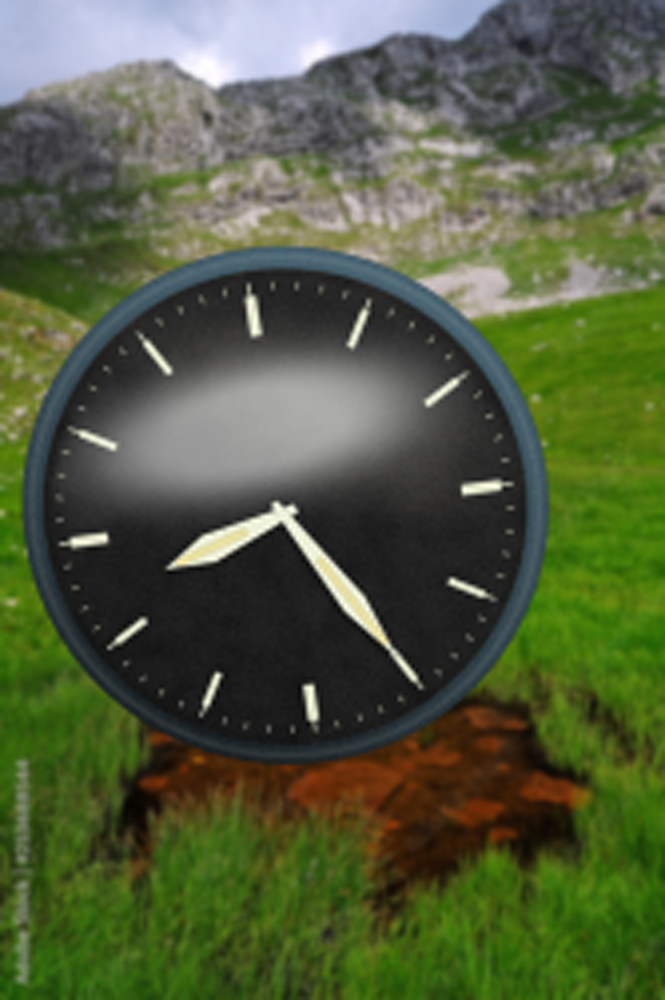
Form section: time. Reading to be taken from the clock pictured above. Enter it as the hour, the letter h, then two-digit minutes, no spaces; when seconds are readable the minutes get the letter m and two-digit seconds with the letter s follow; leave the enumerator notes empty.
8h25
